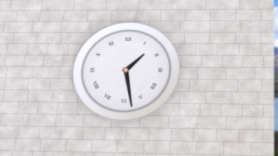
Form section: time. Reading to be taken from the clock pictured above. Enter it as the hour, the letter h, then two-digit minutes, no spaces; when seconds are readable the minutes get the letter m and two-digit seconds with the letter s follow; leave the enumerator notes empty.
1h28
